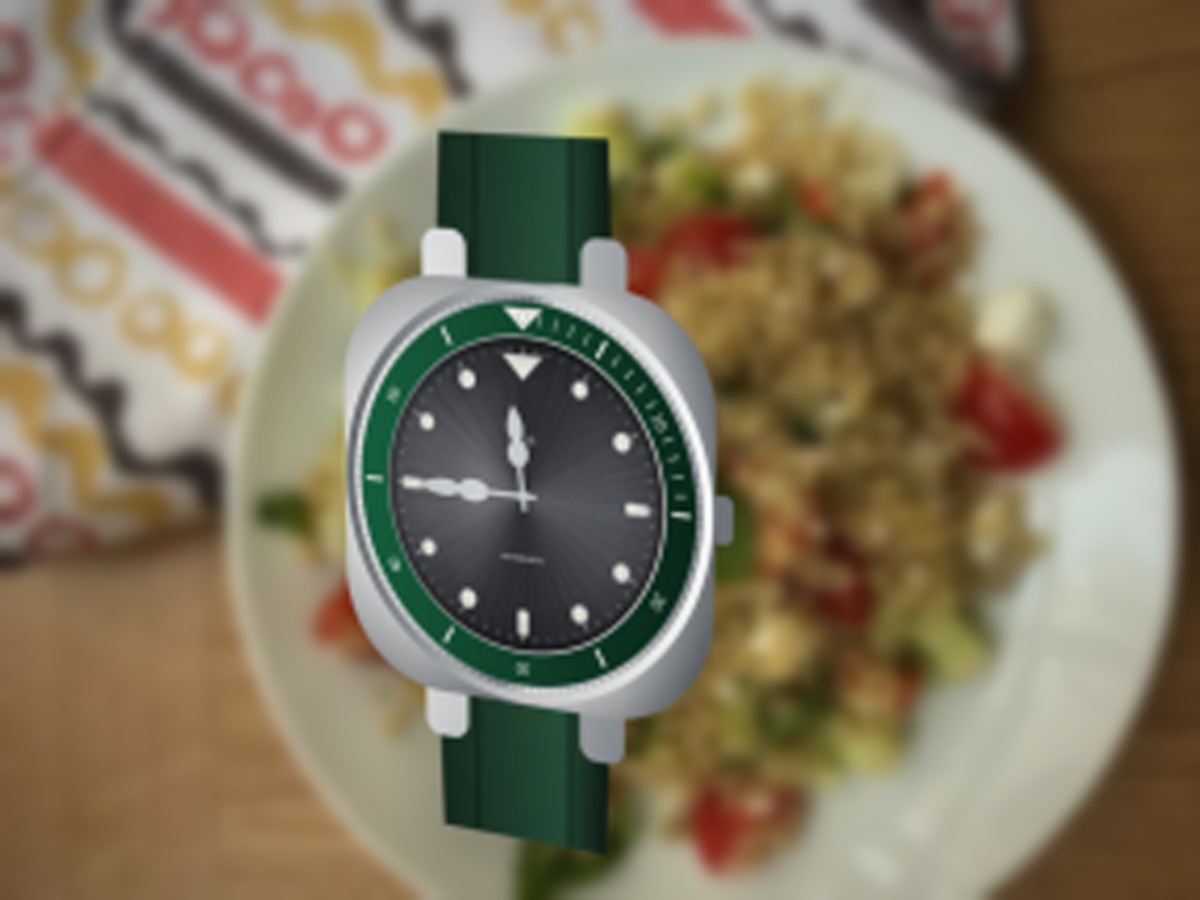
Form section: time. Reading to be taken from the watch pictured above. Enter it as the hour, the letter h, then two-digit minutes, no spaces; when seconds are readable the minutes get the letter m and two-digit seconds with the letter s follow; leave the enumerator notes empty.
11h45
